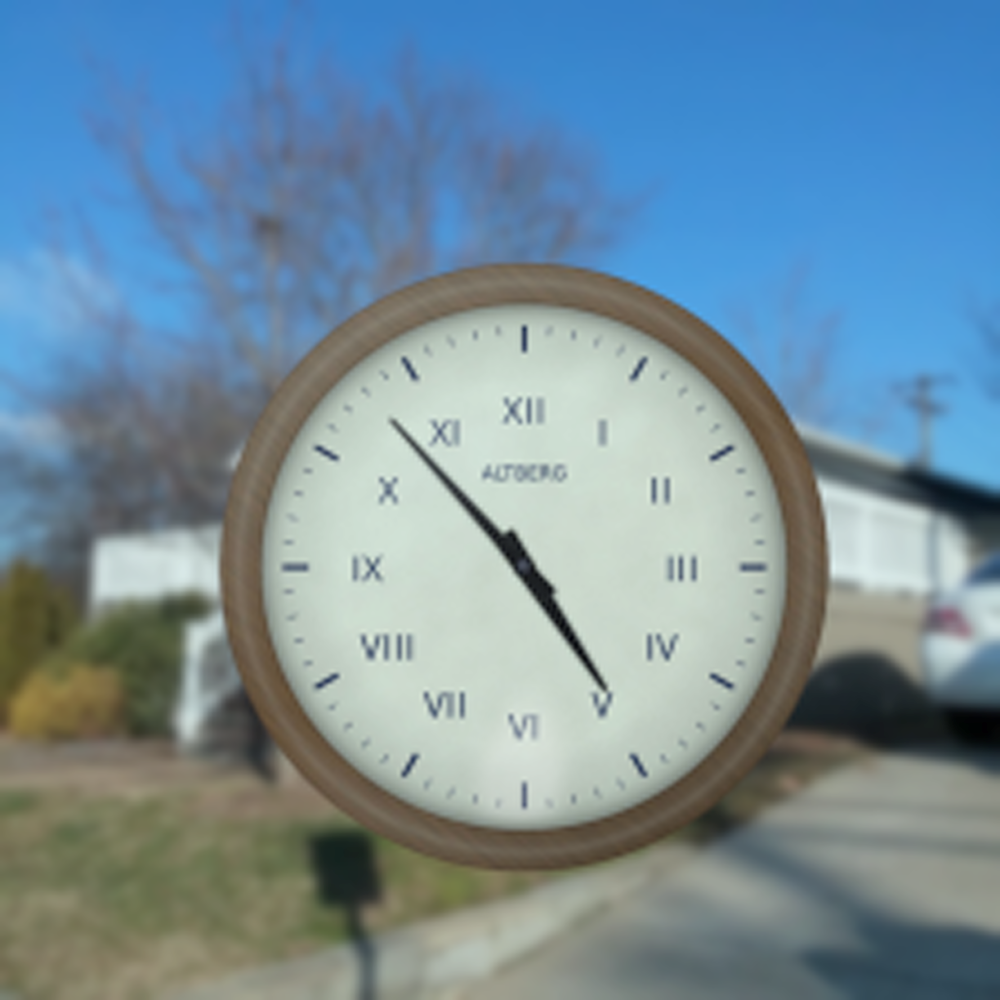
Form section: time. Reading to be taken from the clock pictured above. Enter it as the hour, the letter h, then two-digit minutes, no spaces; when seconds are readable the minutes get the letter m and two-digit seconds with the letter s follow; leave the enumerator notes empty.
4h53
